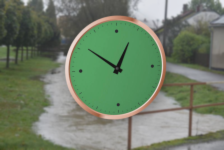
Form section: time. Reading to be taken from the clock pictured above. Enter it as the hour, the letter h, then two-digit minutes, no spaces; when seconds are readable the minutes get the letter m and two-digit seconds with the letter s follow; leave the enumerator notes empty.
12h51
